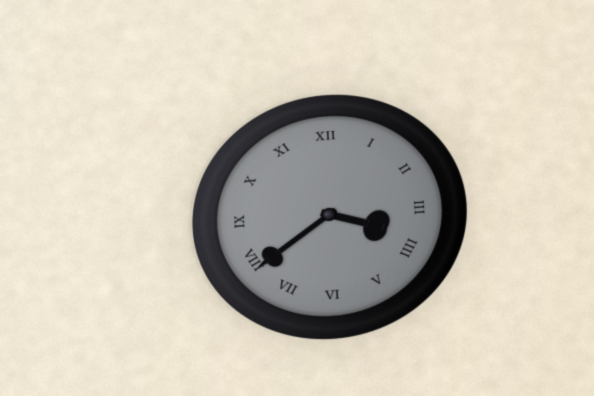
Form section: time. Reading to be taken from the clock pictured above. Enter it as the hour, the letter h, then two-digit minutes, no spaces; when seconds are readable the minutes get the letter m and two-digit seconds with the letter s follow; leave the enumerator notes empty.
3h39
